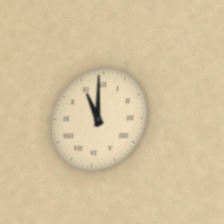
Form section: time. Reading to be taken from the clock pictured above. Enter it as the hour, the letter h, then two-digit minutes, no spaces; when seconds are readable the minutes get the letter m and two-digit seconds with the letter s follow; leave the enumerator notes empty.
10h59
